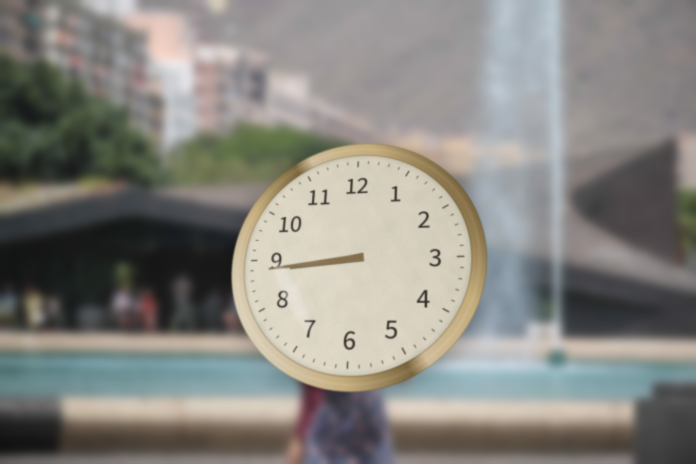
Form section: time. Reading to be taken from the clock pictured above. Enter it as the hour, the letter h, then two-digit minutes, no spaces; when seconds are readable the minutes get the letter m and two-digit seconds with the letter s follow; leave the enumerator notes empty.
8h44
